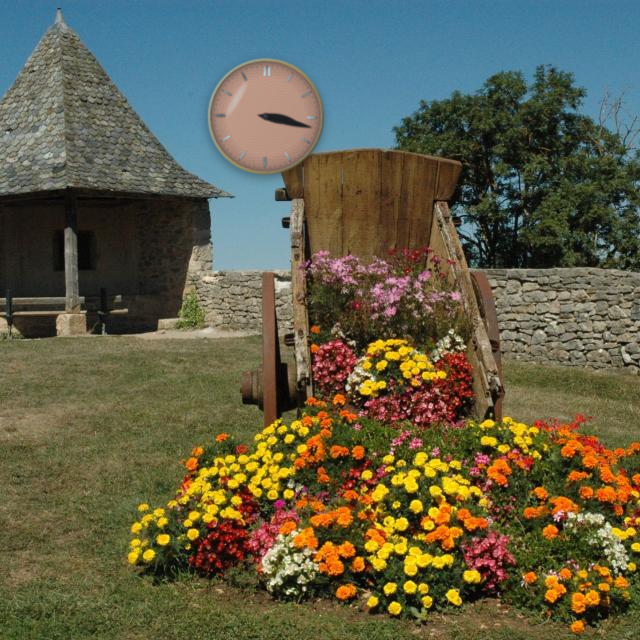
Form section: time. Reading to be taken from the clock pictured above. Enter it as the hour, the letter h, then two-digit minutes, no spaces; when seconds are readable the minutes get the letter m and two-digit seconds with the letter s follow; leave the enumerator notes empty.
3h17
